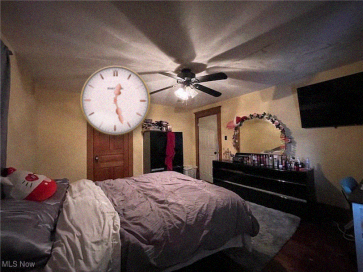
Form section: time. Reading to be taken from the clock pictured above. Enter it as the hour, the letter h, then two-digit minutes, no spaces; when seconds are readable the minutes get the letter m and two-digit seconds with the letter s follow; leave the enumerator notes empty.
12h27
